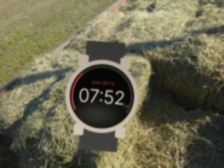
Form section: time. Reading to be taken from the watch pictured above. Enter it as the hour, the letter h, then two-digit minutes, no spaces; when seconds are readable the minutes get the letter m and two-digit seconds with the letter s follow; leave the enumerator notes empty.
7h52
